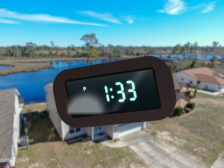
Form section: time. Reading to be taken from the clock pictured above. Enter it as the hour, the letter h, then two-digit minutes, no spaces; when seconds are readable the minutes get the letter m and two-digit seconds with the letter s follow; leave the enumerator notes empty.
1h33
